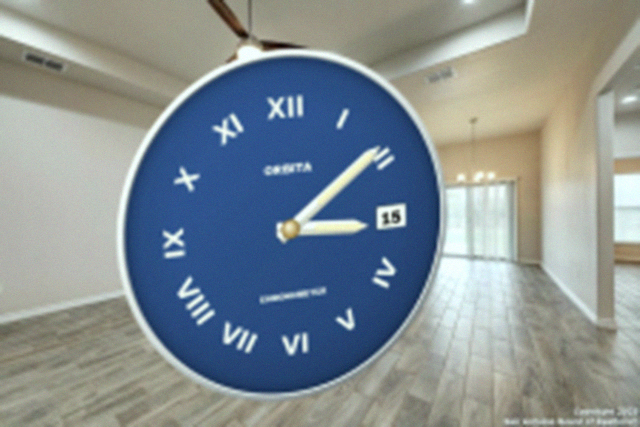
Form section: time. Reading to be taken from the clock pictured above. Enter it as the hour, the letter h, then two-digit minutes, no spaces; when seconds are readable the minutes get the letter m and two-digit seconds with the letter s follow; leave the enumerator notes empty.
3h09
